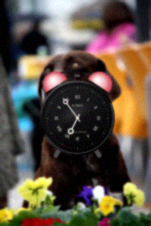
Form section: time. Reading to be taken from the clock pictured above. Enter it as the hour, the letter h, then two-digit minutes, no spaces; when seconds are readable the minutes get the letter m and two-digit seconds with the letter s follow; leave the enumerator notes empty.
6h54
